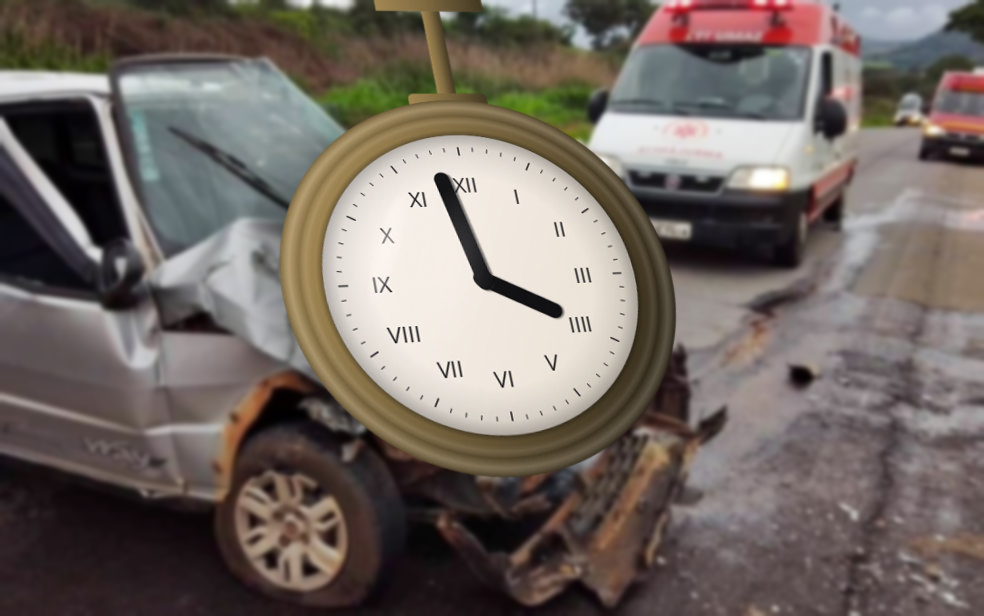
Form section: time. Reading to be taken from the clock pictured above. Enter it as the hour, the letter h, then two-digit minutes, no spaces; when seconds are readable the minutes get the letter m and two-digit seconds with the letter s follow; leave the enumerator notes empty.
3h58
